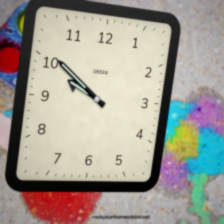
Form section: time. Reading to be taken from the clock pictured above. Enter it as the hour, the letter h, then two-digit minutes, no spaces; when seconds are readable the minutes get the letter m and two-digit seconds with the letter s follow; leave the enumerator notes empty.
9h51
